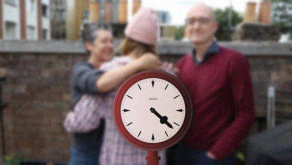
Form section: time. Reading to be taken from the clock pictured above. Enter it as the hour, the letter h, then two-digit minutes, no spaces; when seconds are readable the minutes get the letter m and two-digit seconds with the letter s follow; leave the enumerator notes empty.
4h22
